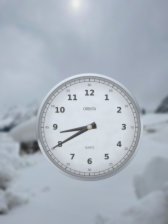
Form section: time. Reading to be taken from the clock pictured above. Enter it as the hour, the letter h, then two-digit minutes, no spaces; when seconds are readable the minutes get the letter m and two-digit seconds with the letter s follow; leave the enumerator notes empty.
8h40
